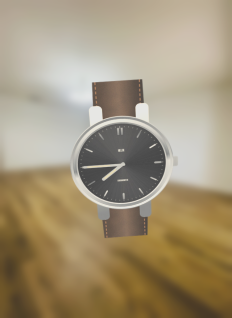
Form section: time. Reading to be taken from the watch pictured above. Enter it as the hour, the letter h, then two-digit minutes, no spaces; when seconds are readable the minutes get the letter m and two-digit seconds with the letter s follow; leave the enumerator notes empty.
7h45
